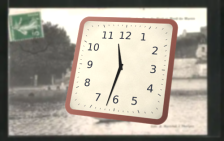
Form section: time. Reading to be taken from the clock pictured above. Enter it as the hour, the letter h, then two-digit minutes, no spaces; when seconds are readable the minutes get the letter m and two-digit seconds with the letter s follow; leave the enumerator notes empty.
11h32
